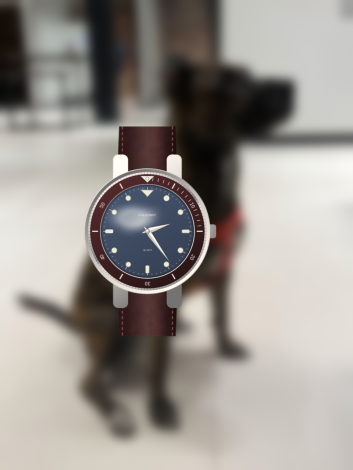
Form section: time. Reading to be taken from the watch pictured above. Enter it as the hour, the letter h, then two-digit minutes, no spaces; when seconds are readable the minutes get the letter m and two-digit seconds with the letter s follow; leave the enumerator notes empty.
2h24
